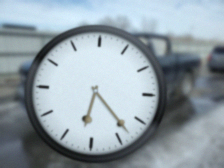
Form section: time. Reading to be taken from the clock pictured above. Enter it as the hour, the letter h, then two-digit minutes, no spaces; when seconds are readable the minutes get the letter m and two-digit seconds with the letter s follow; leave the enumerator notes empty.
6h23
